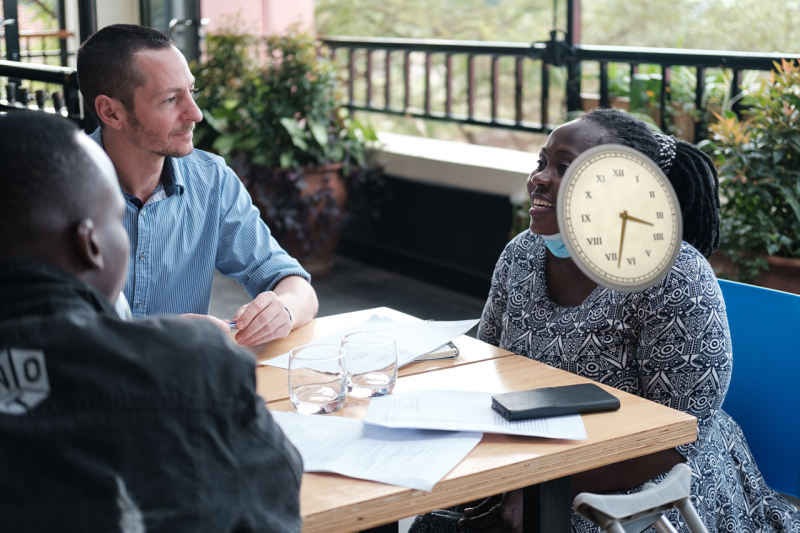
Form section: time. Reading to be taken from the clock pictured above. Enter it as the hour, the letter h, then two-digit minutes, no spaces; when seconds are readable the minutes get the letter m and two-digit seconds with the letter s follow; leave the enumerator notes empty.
3h33
